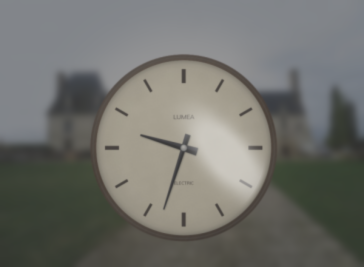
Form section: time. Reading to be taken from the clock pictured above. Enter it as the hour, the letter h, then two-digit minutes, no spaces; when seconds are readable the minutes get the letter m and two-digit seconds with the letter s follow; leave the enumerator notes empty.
9h33
